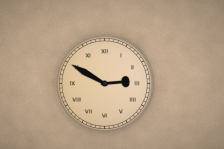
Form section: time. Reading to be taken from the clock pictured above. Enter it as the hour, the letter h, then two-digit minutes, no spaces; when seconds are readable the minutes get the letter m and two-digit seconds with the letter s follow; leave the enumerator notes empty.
2h50
